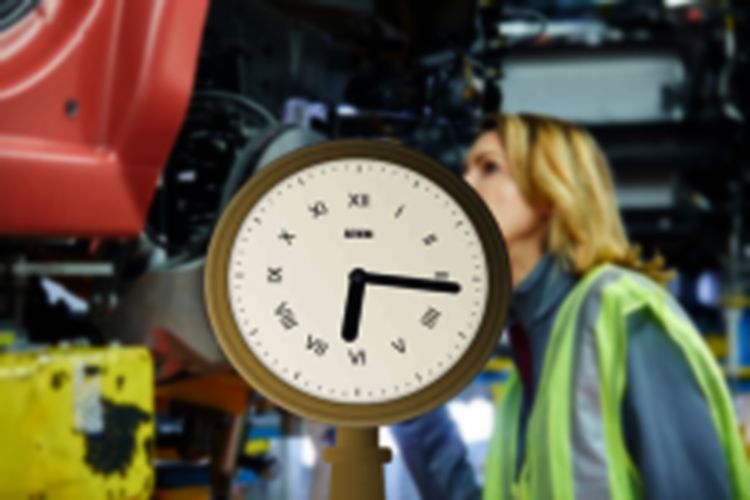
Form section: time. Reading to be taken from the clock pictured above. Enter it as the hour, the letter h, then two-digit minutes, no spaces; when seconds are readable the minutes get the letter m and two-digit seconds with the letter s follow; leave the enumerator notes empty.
6h16
